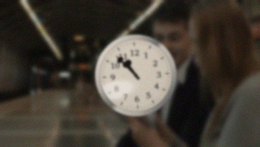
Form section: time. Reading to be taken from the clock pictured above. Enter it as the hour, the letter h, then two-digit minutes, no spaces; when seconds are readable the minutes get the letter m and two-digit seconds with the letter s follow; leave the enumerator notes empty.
10h53
